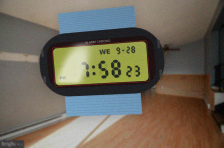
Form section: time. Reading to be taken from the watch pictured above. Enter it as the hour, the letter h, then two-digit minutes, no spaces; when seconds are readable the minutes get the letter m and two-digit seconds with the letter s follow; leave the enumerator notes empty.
7h58m23s
